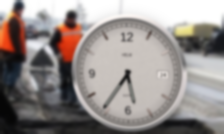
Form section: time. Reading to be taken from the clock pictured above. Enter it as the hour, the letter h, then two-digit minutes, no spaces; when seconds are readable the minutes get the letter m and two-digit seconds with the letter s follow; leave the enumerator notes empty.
5h36
